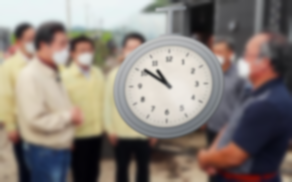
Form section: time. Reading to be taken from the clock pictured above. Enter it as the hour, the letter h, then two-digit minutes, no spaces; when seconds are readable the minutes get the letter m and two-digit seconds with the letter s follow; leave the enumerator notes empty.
10h51
